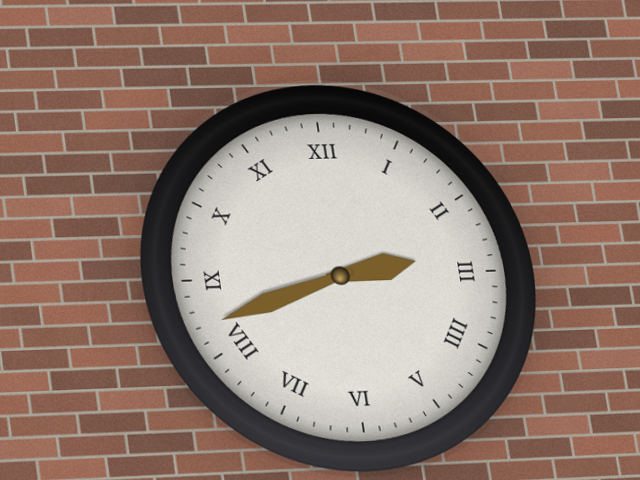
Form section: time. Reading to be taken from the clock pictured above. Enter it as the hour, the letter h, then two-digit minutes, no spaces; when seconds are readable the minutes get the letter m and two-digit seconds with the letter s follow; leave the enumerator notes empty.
2h42
